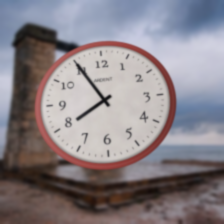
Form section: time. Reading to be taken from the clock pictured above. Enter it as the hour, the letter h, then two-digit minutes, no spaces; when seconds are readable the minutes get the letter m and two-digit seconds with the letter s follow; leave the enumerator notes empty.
7h55
